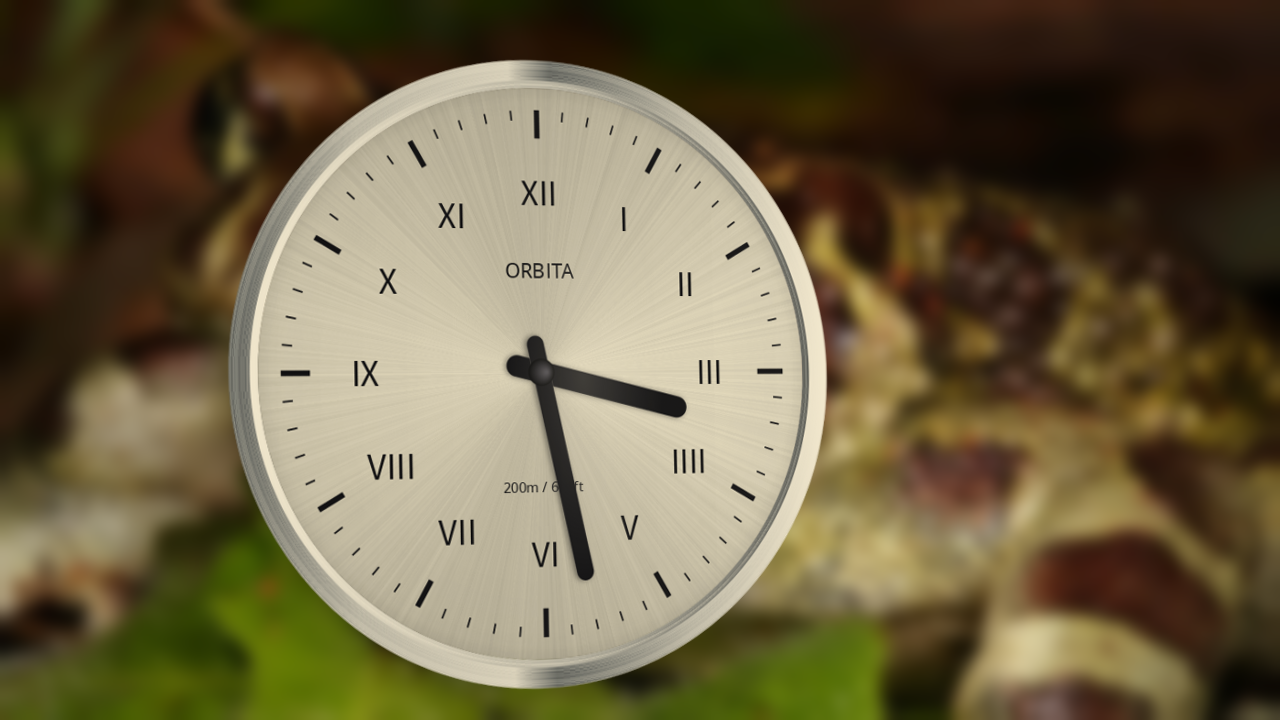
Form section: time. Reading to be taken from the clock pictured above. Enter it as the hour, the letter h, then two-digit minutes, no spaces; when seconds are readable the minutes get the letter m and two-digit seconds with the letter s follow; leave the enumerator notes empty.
3h28
